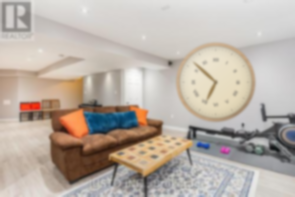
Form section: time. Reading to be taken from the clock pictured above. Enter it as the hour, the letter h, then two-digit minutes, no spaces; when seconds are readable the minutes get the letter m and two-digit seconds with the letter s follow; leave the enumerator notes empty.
6h52
